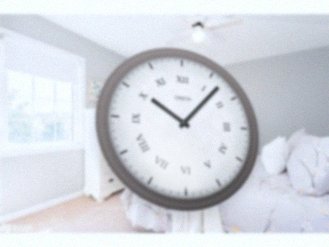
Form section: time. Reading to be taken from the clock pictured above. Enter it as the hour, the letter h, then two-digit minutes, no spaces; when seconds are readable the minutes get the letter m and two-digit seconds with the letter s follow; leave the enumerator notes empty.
10h07
